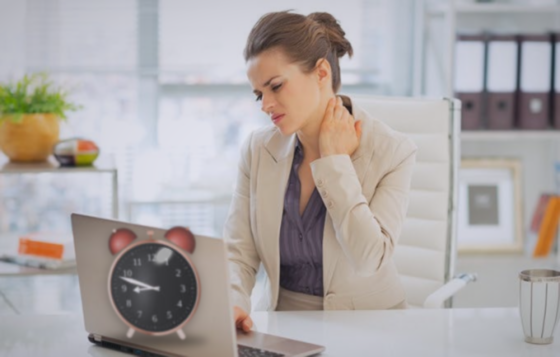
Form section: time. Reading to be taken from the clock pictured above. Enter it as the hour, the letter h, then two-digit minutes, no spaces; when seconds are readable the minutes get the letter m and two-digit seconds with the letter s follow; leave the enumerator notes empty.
8h48
